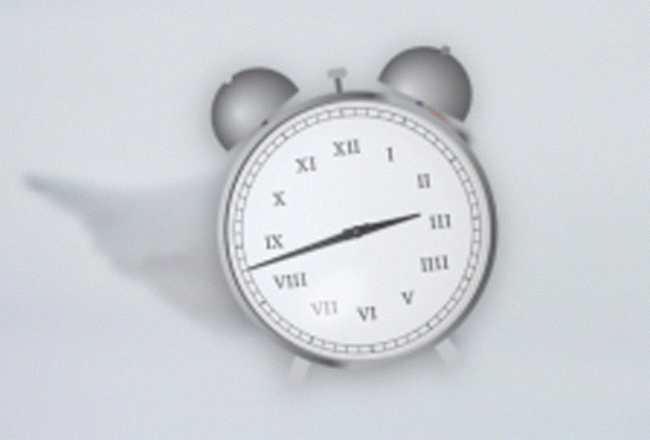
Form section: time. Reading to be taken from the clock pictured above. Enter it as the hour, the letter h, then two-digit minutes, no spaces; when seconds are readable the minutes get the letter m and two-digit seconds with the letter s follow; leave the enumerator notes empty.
2h43
